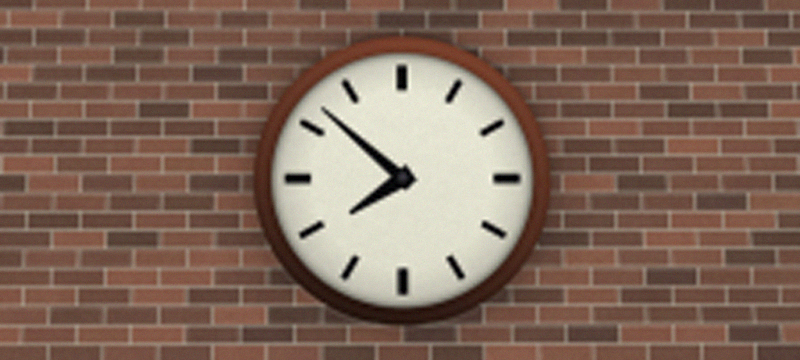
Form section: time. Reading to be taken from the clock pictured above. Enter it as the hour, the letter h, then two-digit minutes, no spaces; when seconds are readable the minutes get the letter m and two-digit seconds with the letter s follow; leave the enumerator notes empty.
7h52
